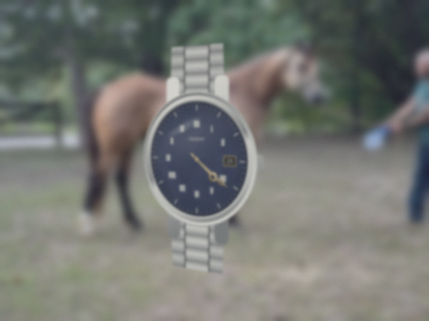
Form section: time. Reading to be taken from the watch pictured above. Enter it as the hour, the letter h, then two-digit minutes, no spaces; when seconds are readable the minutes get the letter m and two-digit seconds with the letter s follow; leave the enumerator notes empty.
4h21
